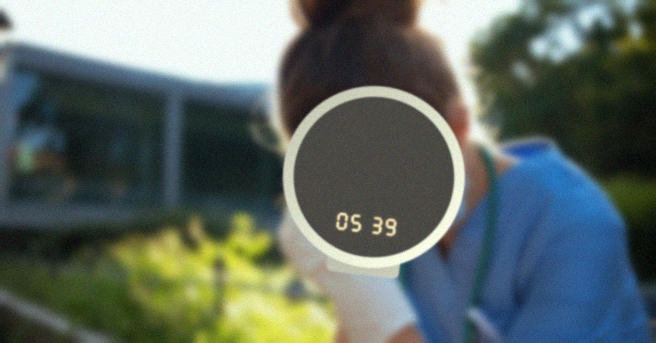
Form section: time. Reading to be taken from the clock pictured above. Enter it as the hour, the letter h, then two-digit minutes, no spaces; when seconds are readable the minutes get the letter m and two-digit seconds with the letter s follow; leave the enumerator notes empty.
5h39
